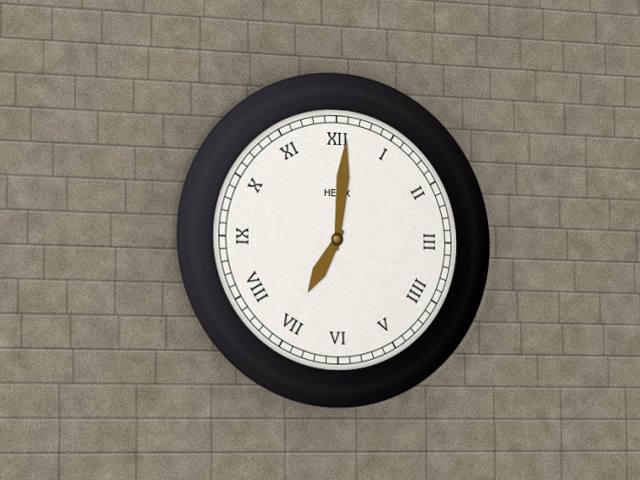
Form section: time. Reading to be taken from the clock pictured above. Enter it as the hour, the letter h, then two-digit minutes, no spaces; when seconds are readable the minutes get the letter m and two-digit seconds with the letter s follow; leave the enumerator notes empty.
7h01
